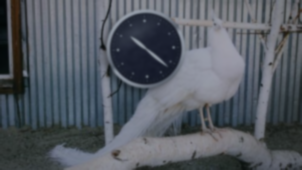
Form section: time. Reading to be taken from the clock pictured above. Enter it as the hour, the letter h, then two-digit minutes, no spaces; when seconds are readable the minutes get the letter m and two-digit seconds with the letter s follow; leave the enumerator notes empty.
10h22
